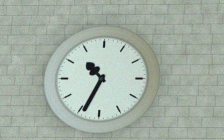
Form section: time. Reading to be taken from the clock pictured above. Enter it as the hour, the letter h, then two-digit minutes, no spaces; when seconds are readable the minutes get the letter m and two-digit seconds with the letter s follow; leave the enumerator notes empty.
10h34
